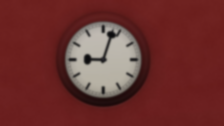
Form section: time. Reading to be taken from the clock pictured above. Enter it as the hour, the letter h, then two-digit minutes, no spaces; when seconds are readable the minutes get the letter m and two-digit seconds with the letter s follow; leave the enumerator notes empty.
9h03
